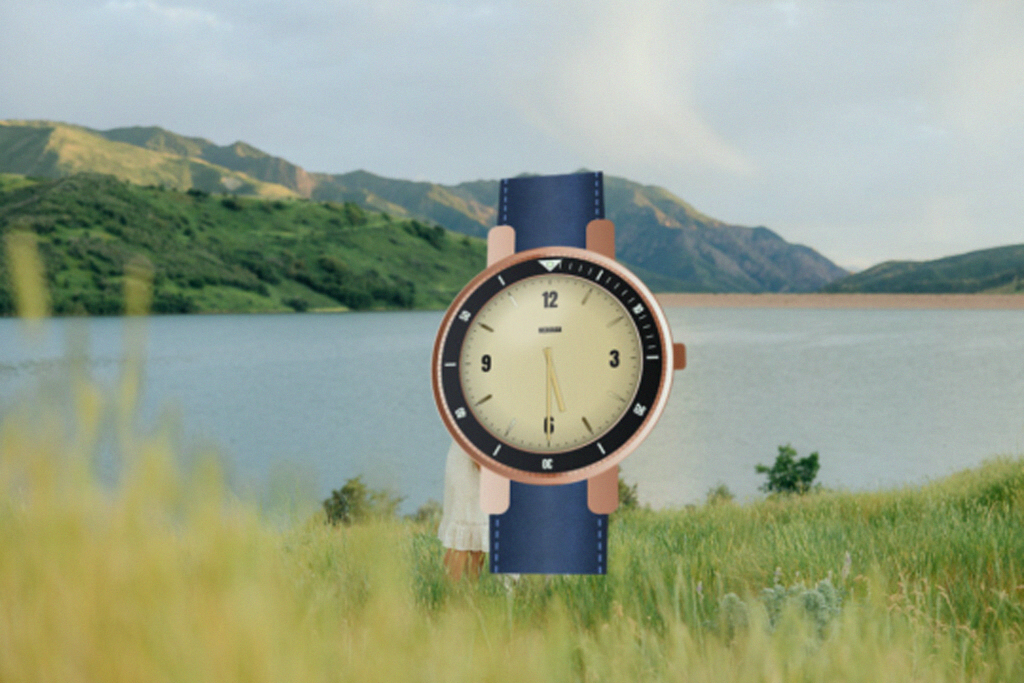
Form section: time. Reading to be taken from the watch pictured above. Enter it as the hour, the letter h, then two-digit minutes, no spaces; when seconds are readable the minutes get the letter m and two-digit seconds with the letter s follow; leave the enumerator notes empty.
5h30
